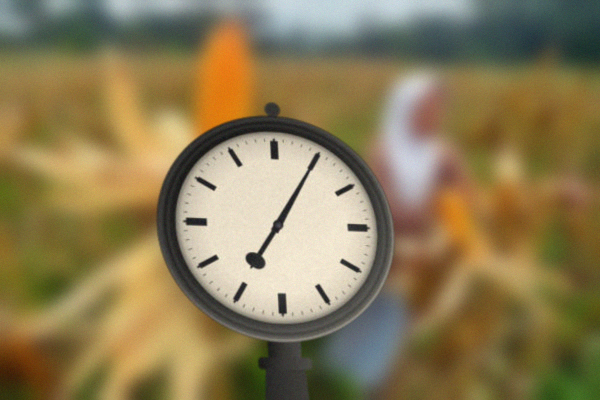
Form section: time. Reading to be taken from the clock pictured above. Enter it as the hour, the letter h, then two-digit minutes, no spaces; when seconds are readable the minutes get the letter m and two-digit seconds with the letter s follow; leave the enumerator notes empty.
7h05
